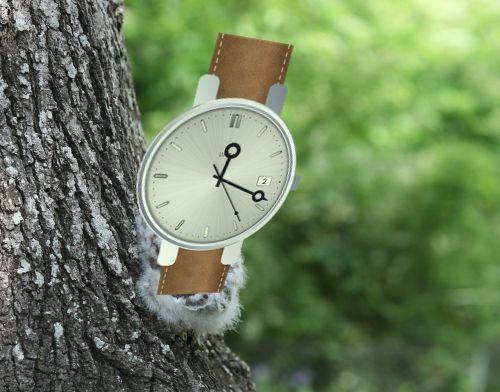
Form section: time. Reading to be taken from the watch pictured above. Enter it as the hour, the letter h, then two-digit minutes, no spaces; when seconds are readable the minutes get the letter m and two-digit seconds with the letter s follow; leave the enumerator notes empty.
12h18m24s
